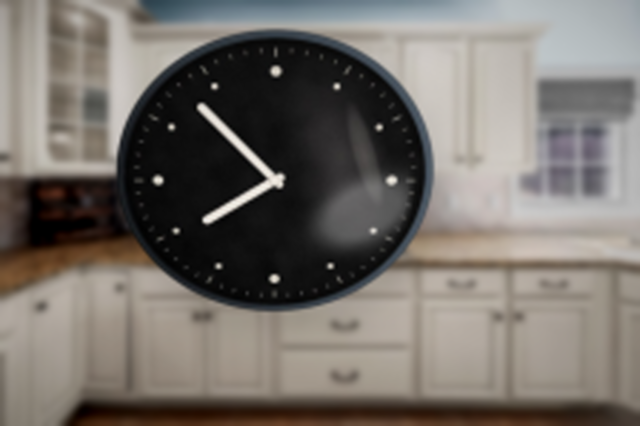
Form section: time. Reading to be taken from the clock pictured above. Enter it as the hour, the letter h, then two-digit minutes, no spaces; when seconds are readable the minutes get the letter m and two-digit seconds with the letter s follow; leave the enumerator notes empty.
7h53
